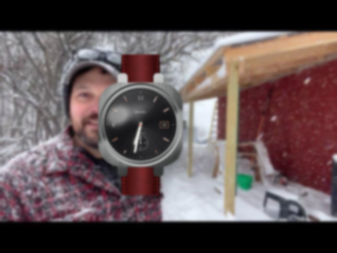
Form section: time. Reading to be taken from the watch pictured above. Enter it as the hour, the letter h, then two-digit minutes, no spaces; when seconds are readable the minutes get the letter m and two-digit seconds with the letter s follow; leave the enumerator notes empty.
6h32
